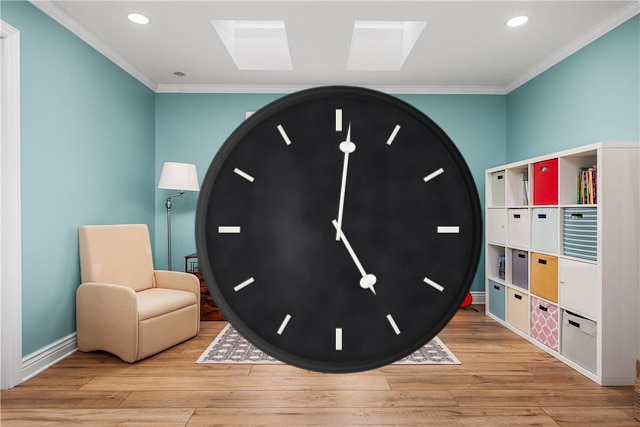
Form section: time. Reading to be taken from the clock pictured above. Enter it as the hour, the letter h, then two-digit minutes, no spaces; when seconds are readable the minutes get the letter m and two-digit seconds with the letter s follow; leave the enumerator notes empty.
5h01
